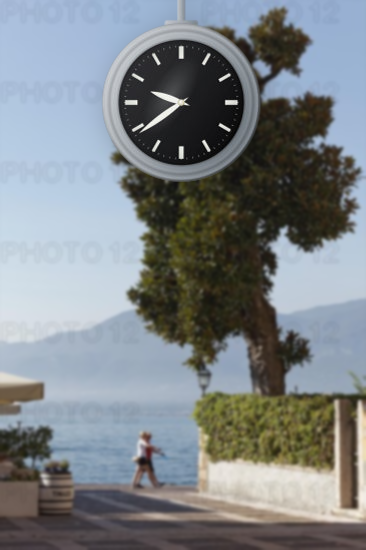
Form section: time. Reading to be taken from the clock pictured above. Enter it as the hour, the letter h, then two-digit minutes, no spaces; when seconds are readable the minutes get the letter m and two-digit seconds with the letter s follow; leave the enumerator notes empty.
9h39
